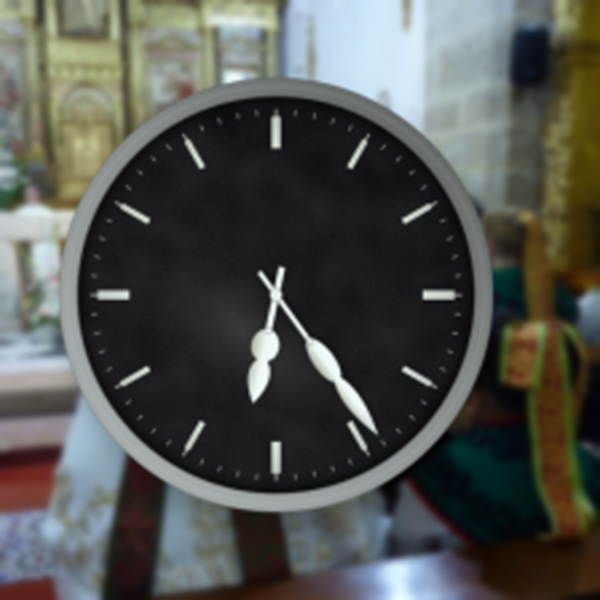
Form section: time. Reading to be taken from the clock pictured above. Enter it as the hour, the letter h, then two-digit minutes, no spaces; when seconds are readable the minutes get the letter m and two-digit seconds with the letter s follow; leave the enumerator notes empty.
6h24
